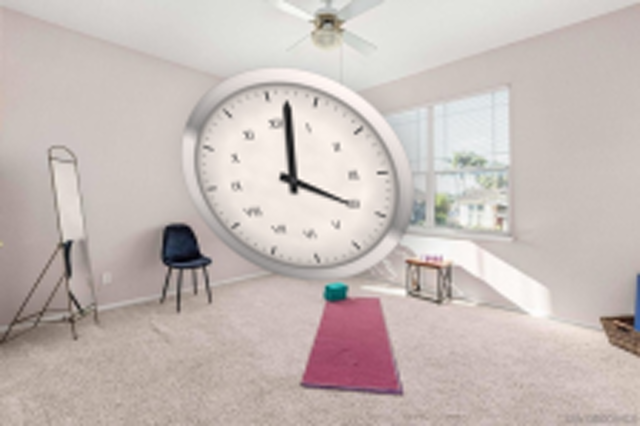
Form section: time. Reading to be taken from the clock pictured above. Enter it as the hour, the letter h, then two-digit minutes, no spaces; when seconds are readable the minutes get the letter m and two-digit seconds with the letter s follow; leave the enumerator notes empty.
4h02
